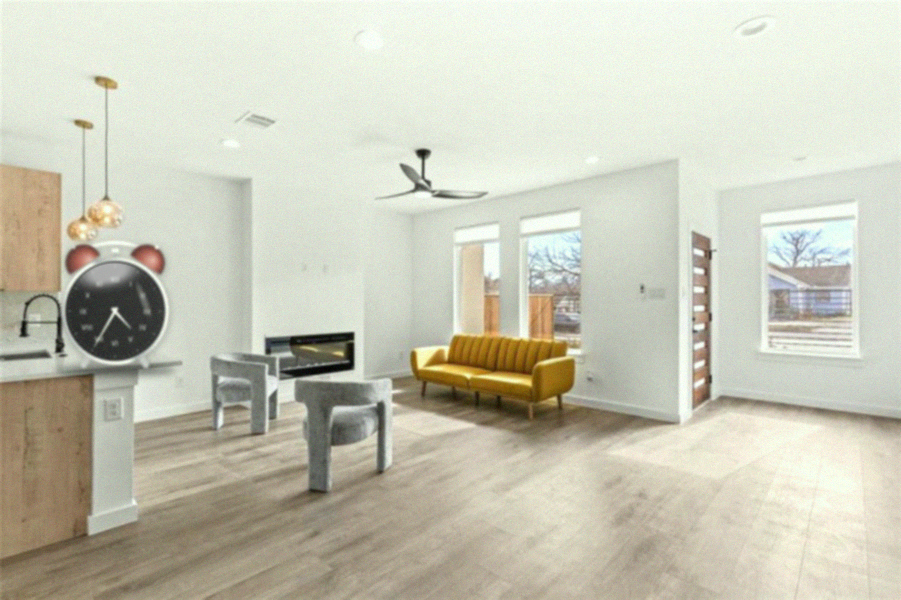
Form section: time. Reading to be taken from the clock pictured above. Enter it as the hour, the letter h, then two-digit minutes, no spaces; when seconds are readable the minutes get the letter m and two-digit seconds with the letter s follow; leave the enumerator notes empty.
4h35
